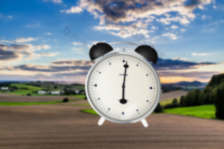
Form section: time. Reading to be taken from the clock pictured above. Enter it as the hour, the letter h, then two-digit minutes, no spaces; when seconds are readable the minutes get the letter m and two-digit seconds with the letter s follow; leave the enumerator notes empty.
6h01
